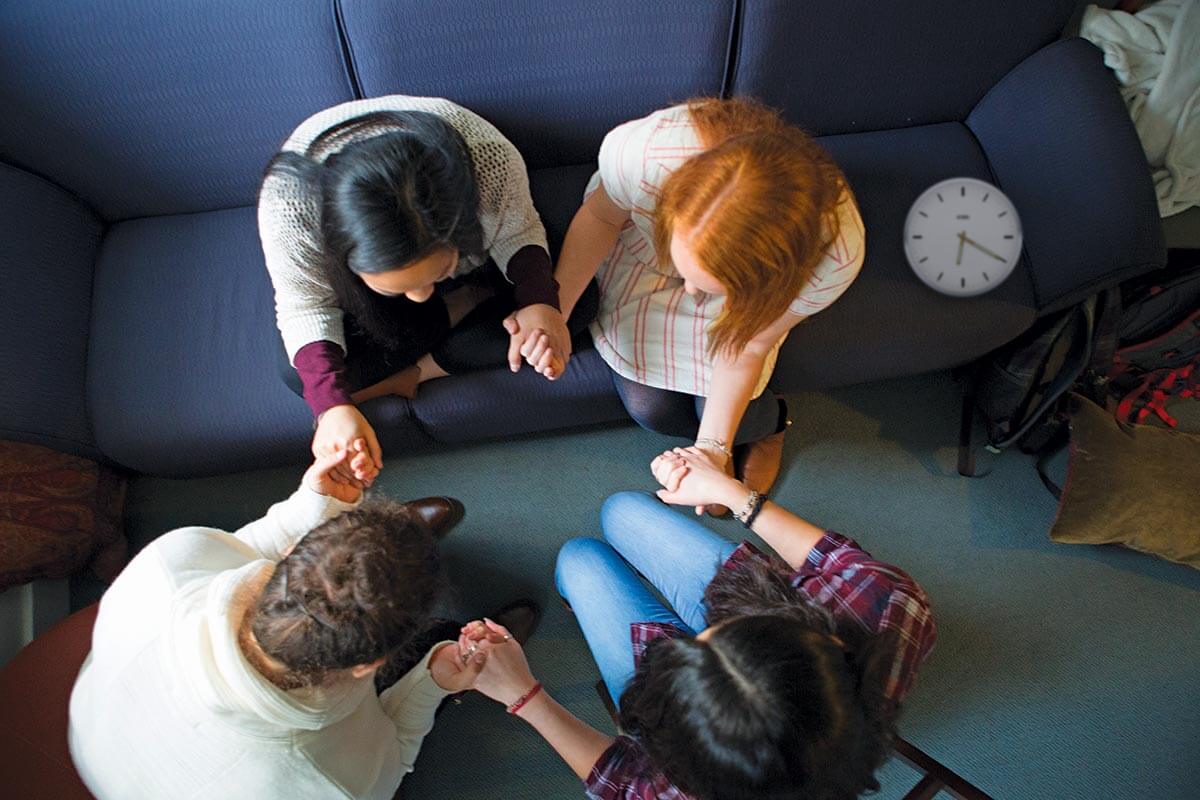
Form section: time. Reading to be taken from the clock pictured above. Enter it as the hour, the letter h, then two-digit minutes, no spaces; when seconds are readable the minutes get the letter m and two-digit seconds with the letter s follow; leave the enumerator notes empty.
6h20
